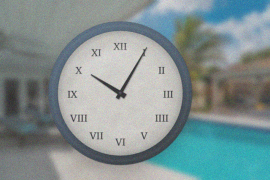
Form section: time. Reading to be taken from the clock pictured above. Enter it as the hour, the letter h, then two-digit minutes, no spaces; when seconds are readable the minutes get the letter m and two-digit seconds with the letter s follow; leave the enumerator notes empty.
10h05
